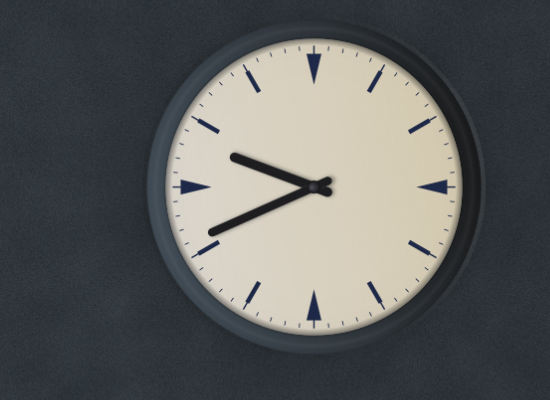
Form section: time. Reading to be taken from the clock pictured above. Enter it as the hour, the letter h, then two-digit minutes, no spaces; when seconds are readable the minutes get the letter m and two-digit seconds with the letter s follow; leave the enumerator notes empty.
9h41
